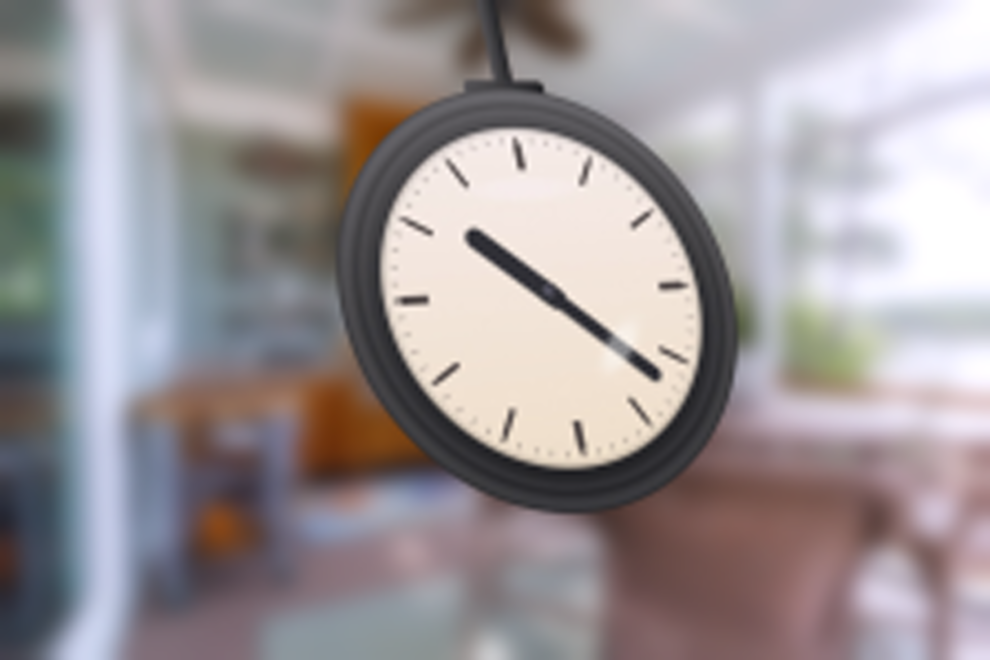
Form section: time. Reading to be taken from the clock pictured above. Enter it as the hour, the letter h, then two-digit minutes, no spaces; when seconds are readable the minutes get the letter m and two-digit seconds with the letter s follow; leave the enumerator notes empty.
10h22
